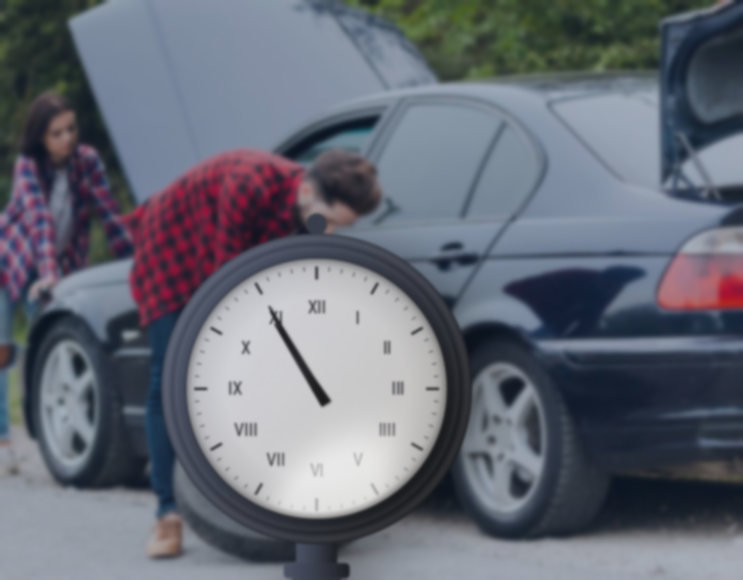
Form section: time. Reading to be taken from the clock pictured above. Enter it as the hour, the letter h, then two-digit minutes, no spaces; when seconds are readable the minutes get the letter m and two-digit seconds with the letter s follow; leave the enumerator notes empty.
10h55
